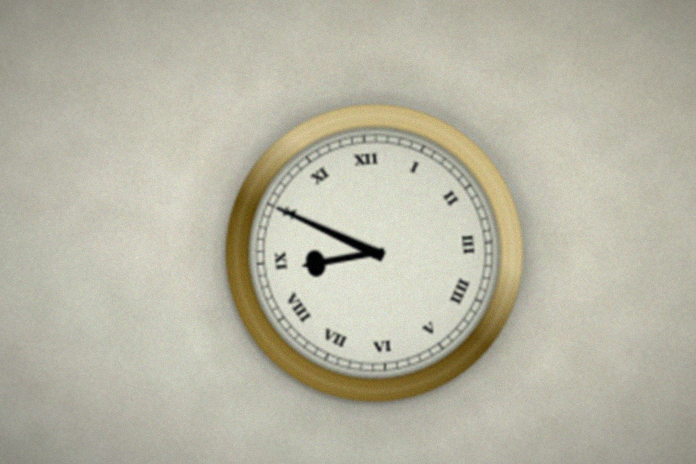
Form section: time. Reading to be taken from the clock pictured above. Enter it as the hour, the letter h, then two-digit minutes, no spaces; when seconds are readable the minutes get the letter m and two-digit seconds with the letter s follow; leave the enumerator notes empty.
8h50
